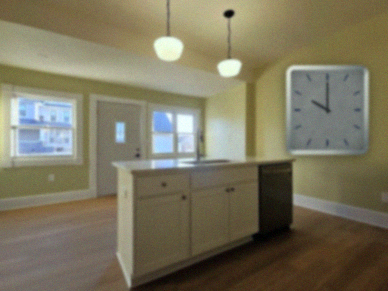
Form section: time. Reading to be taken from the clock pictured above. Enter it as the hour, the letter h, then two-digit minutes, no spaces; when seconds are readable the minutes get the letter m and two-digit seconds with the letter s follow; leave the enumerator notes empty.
10h00
